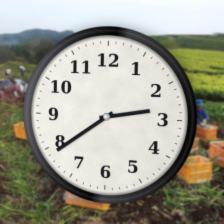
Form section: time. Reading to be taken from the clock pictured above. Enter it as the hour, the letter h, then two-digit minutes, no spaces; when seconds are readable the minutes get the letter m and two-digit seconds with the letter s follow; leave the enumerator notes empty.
2h39
